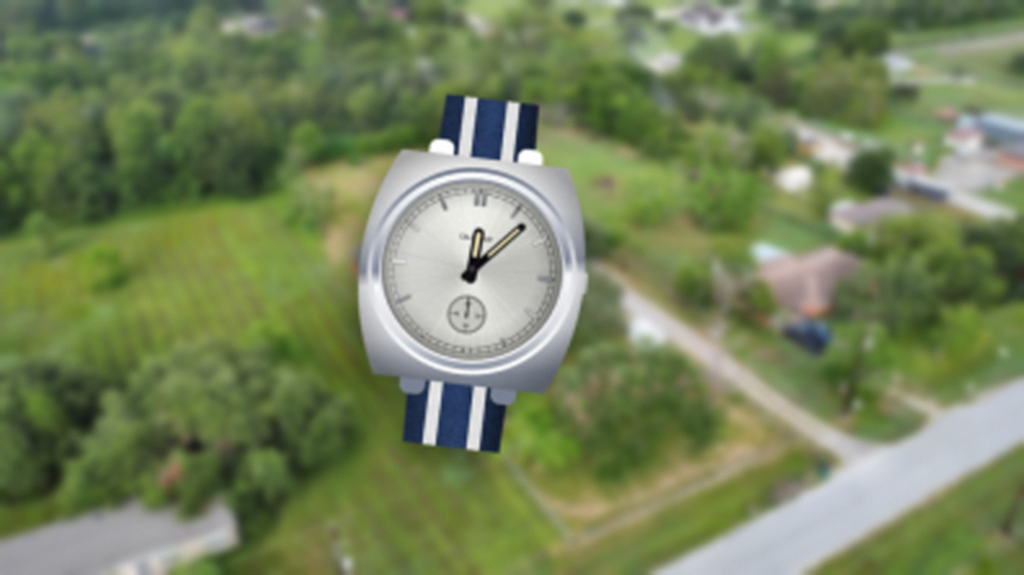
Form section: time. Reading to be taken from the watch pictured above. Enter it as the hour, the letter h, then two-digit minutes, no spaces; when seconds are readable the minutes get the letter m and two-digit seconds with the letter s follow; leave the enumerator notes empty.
12h07
